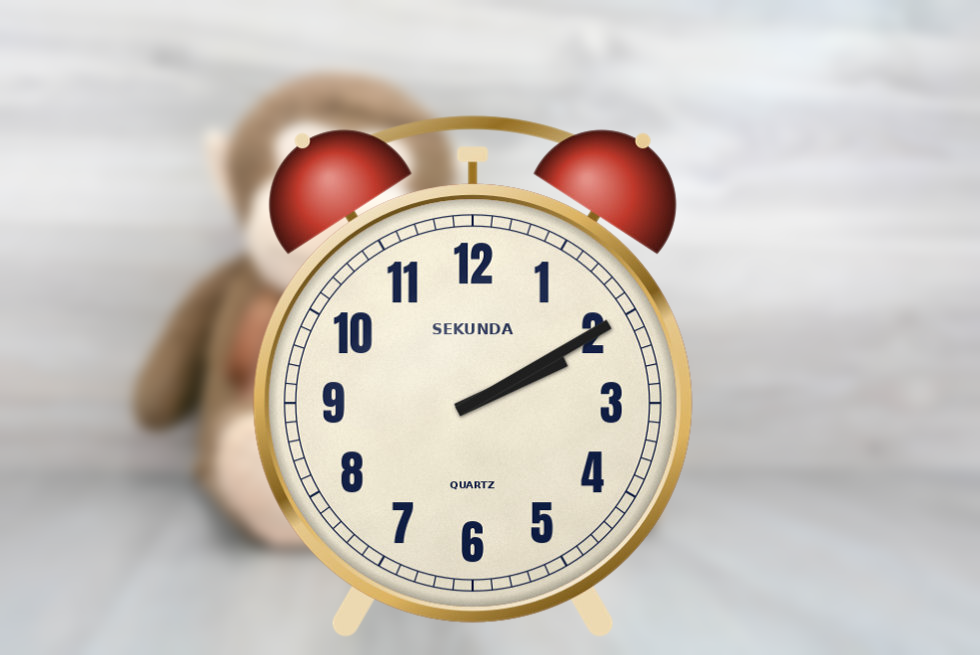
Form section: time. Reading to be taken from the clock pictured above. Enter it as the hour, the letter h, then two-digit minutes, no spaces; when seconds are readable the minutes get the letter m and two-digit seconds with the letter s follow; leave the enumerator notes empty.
2h10
